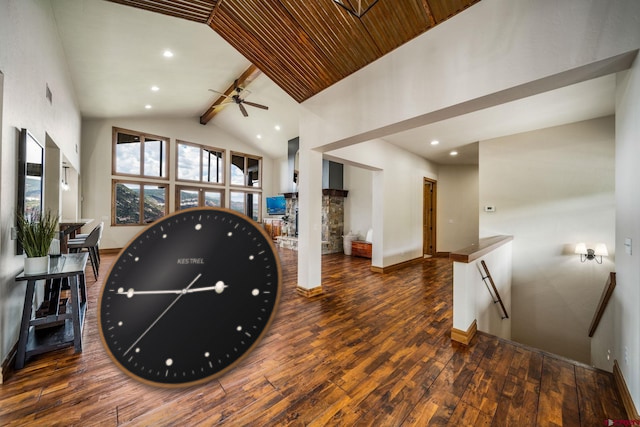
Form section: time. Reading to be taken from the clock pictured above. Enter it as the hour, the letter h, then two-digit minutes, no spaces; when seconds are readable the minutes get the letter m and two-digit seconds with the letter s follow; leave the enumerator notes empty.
2h44m36s
